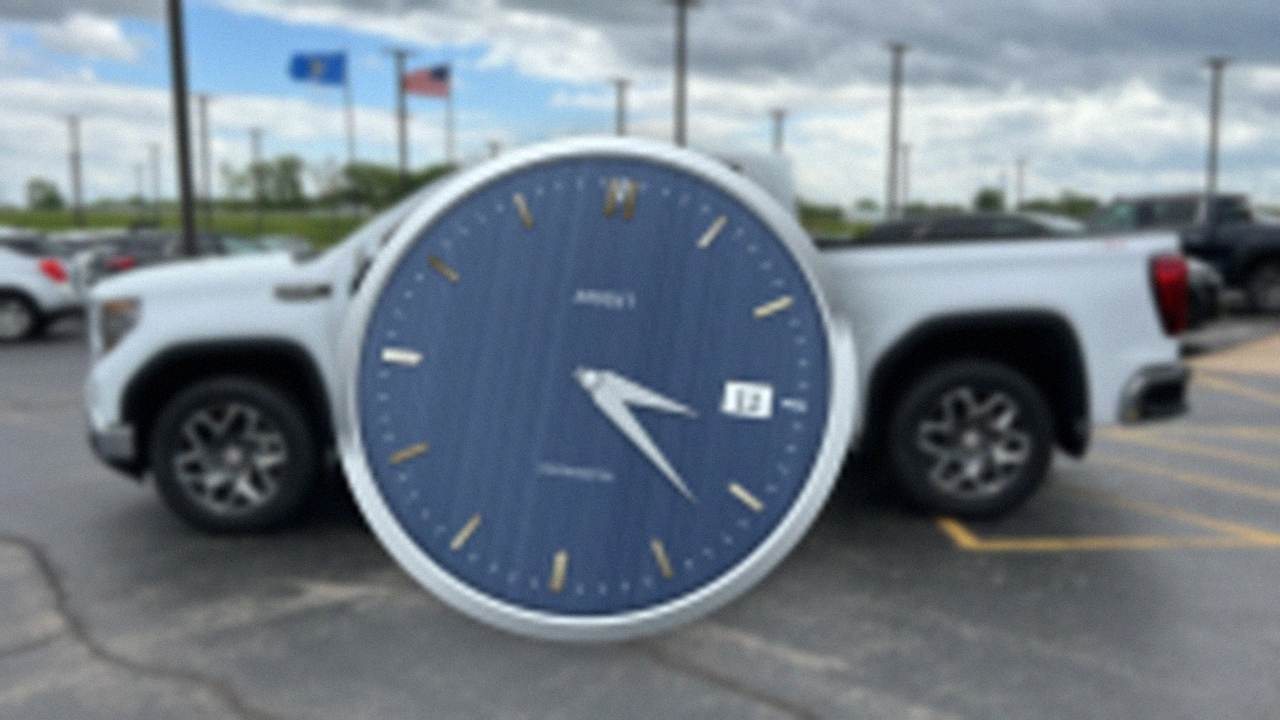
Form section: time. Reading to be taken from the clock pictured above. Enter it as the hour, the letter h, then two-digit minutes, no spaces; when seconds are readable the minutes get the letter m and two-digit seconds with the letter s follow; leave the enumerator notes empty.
3h22
